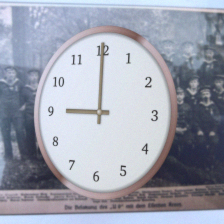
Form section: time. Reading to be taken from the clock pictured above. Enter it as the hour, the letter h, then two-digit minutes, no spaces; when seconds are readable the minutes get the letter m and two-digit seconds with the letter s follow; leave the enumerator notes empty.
9h00
